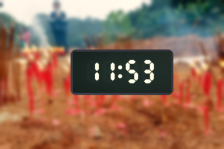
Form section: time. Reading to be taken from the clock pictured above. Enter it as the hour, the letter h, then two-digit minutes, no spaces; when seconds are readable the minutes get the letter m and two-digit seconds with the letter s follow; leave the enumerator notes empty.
11h53
